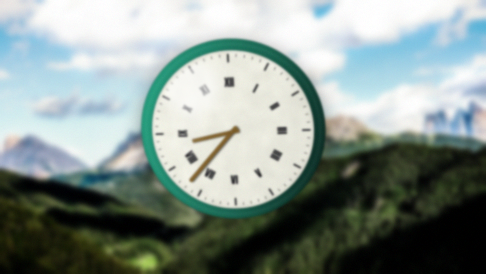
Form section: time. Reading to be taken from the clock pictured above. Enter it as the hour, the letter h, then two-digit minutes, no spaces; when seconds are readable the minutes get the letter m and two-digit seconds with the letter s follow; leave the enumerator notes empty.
8h37
